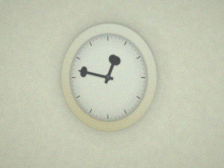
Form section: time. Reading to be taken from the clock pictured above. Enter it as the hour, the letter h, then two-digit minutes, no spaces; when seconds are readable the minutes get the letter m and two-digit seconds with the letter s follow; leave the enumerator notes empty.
12h47
